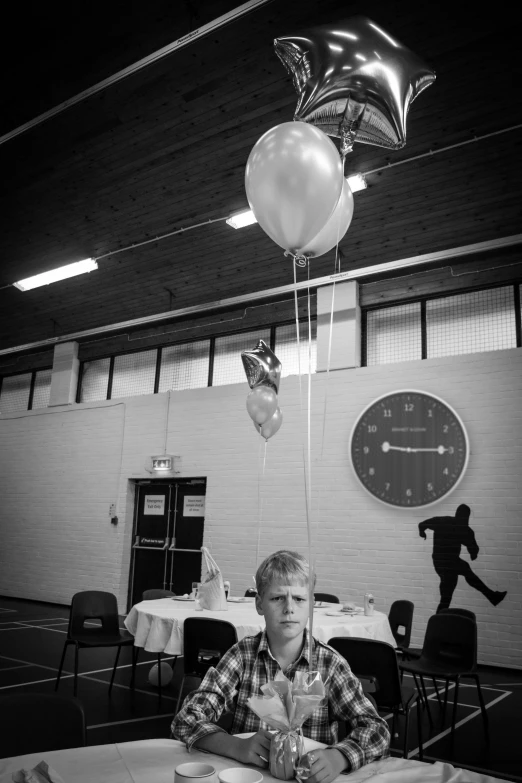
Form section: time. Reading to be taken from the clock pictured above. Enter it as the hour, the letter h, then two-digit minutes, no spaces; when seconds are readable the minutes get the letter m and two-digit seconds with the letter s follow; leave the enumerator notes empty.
9h15
